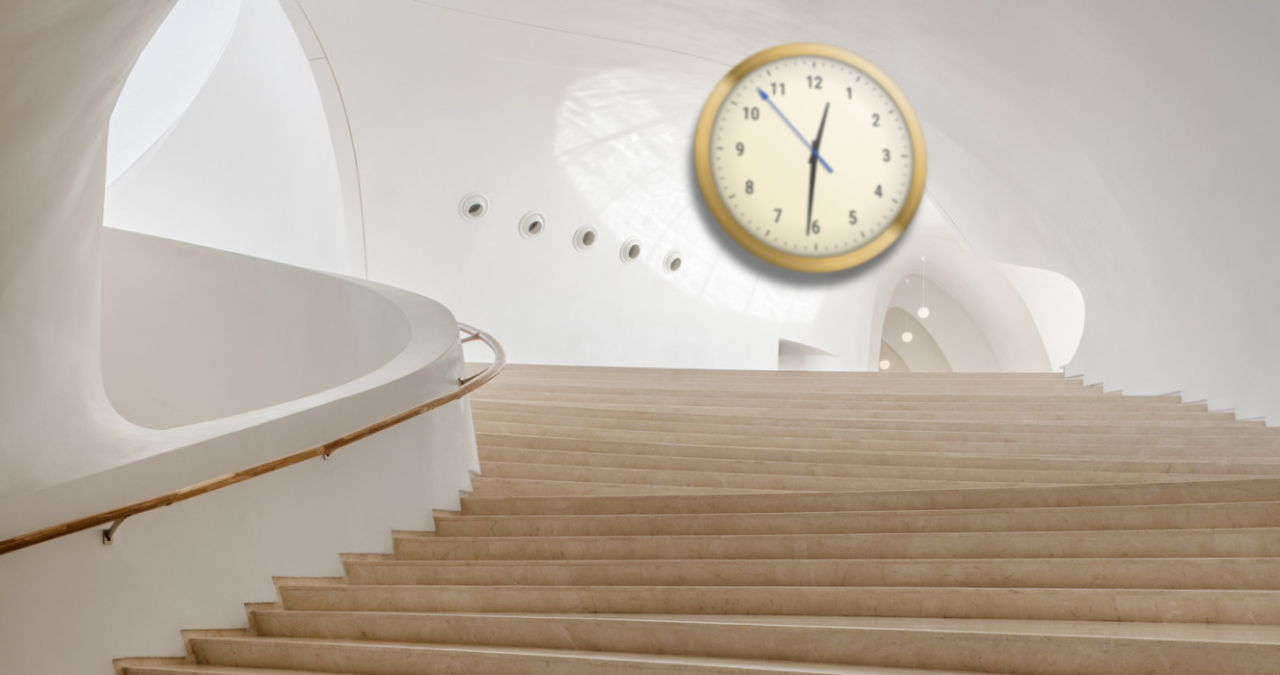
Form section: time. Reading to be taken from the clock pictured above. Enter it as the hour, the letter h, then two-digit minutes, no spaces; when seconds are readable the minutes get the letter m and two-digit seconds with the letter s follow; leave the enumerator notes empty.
12h30m53s
